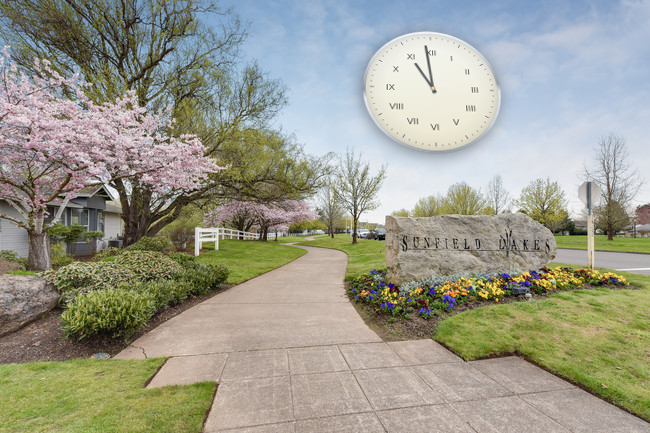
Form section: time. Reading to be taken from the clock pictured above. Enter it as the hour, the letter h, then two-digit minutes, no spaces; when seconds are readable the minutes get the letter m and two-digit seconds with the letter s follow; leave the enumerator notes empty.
10h59
